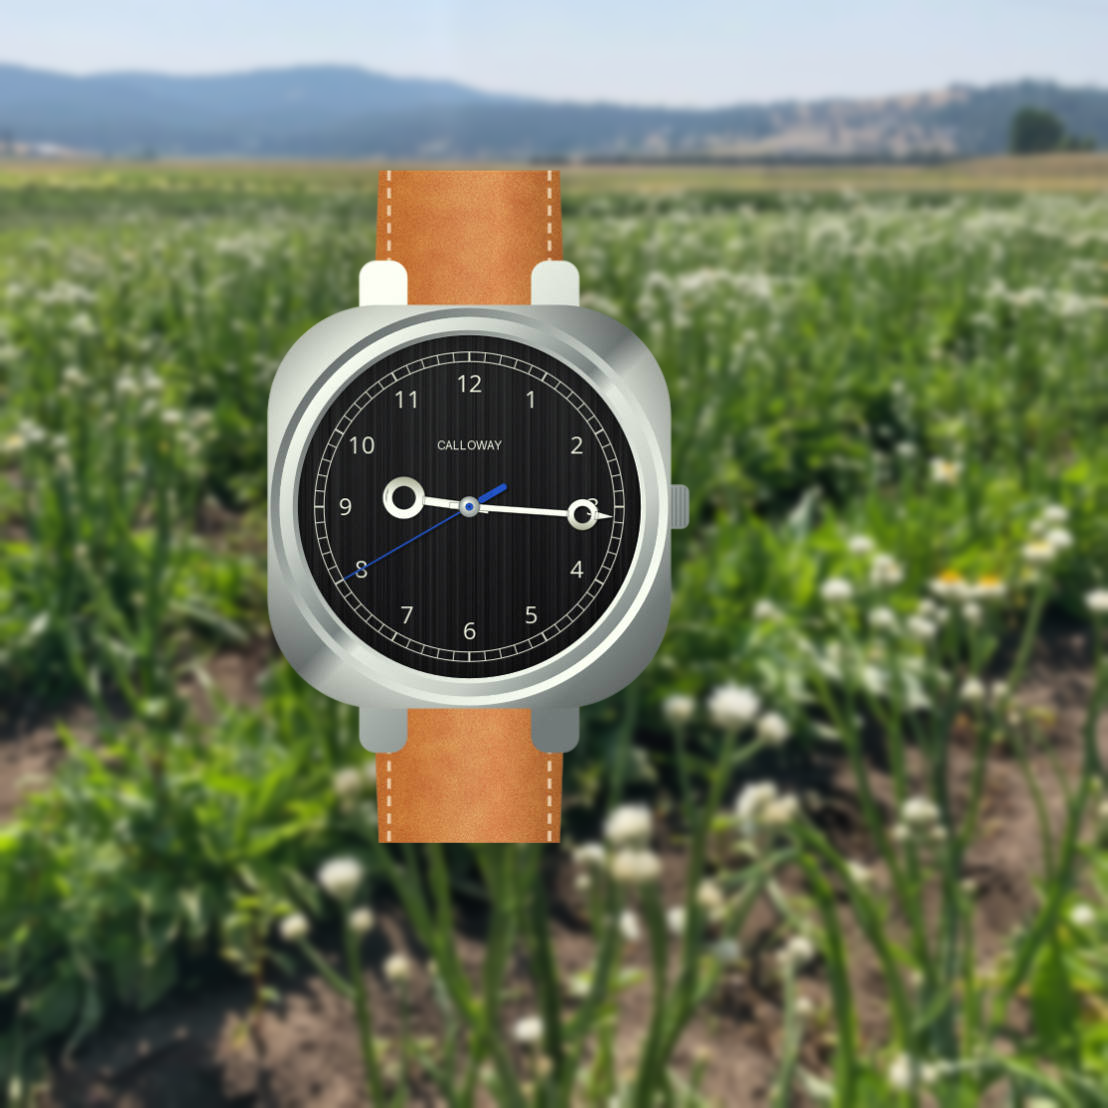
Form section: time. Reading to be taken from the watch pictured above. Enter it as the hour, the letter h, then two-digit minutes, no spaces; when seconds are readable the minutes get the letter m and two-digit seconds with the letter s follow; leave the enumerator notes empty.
9h15m40s
